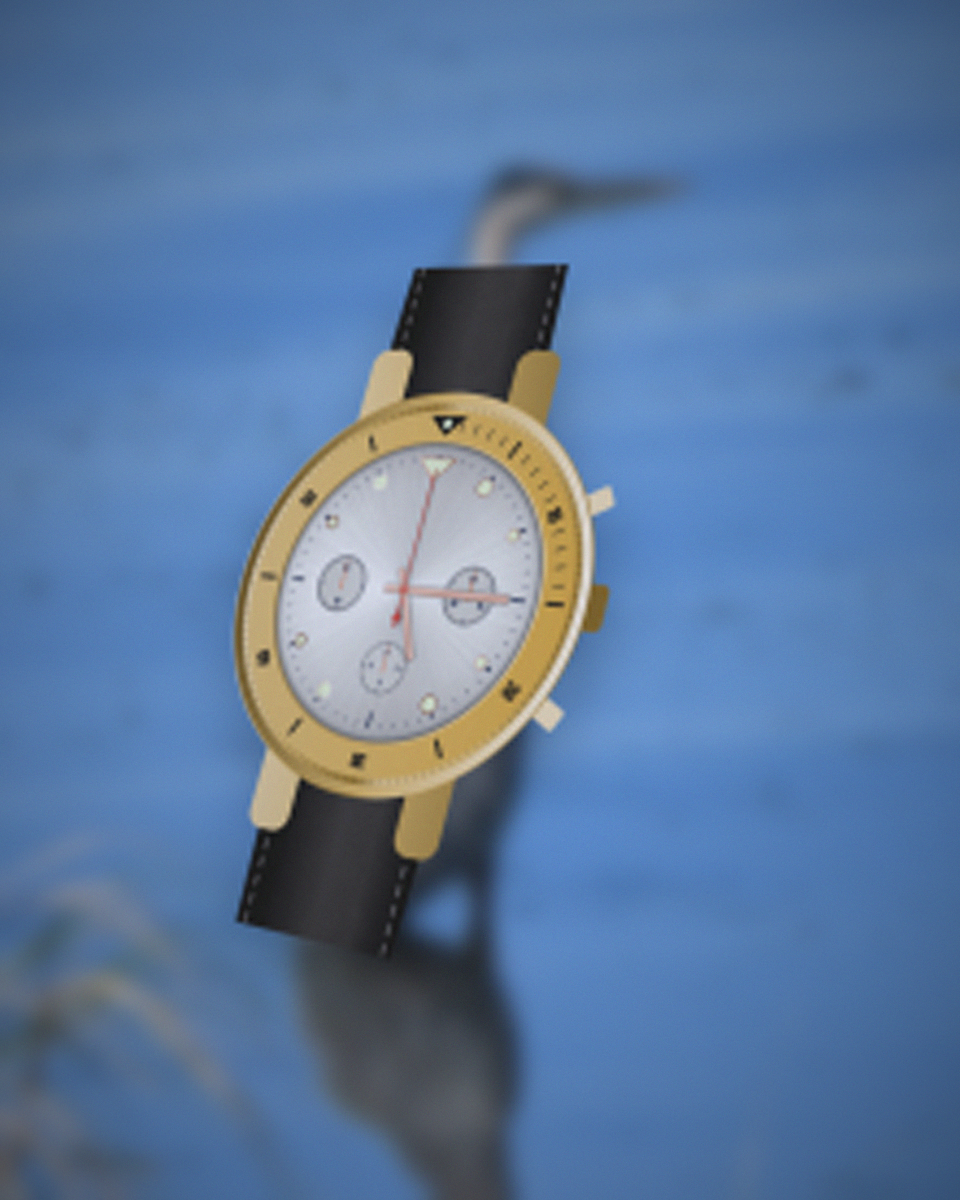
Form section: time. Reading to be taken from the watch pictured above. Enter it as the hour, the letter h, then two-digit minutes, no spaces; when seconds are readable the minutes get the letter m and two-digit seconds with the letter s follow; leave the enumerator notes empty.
5h15
